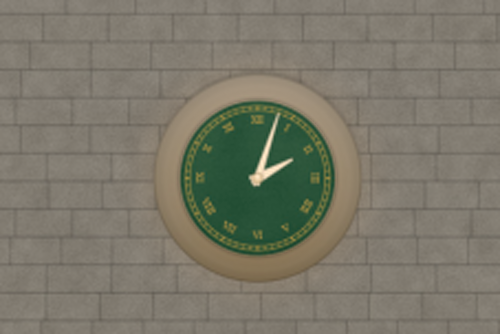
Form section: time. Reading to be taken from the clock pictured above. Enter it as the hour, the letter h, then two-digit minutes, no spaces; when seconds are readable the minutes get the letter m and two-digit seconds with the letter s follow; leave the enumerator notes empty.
2h03
